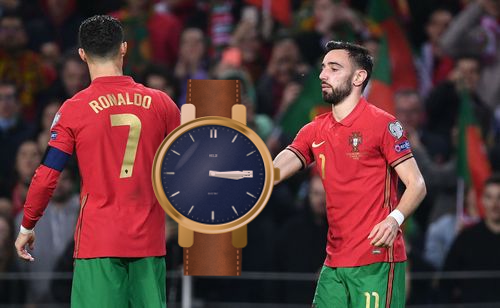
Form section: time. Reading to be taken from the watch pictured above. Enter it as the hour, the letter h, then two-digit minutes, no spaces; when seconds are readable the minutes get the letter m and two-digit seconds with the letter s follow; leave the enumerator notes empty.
3h15
